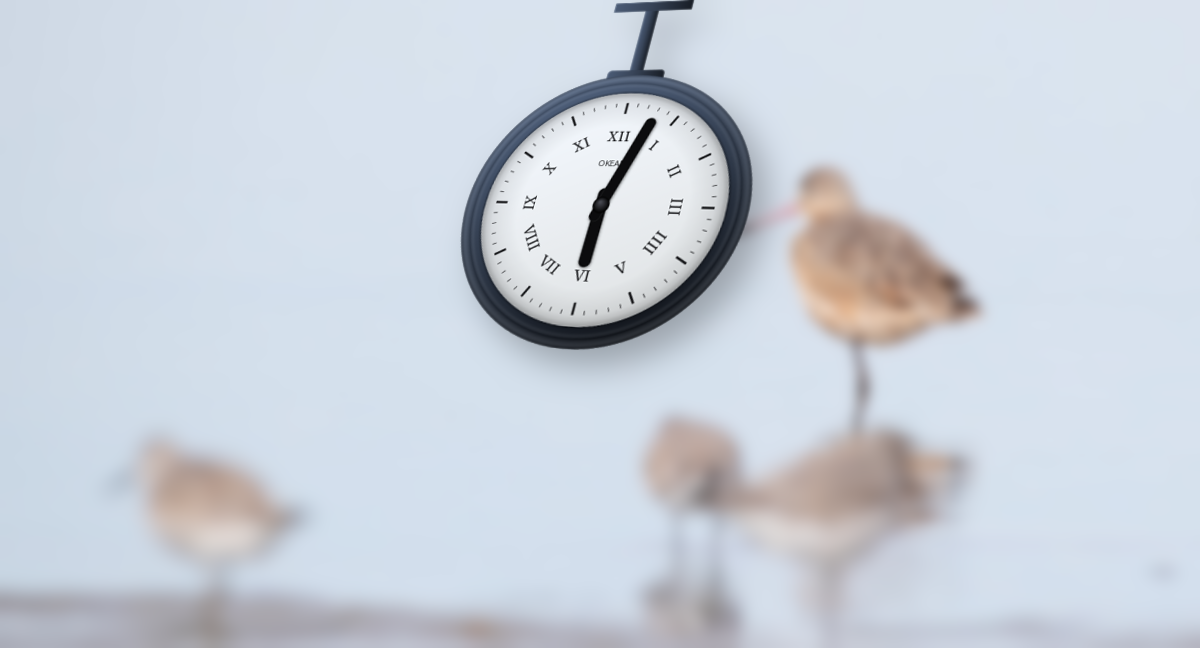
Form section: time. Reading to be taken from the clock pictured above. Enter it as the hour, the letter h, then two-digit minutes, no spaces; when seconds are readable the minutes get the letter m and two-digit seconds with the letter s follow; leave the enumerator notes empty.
6h03
